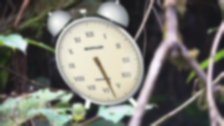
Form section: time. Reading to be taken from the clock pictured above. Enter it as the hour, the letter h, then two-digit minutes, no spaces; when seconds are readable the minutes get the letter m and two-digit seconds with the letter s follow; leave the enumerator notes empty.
5h28
